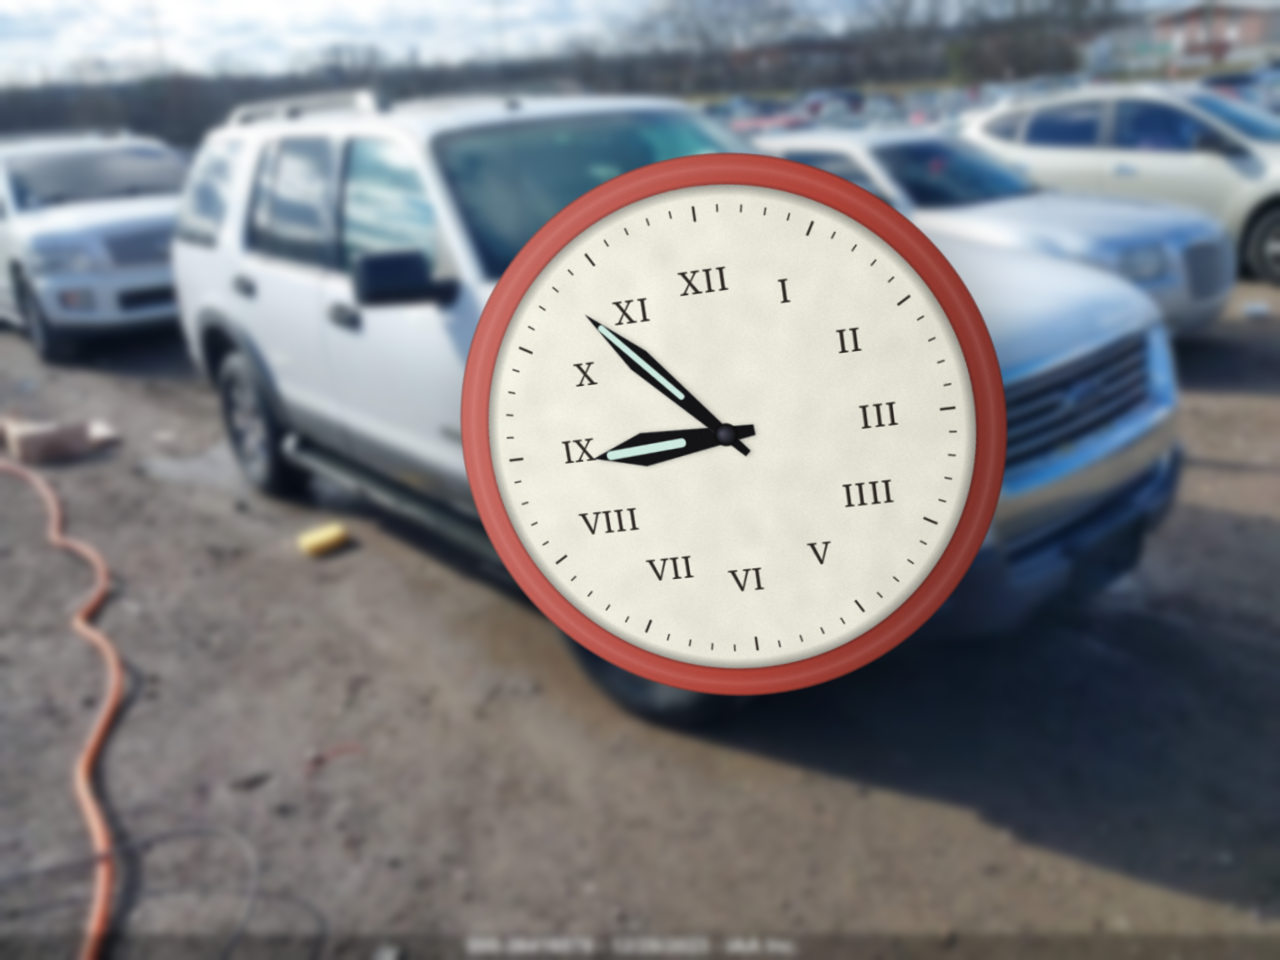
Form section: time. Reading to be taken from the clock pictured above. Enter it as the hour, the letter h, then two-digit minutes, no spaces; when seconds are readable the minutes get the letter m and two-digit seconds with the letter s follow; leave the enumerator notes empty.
8h53
